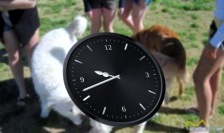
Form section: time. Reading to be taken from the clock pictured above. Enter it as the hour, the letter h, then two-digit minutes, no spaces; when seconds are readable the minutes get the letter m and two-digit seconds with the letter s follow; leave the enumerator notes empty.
9h42
